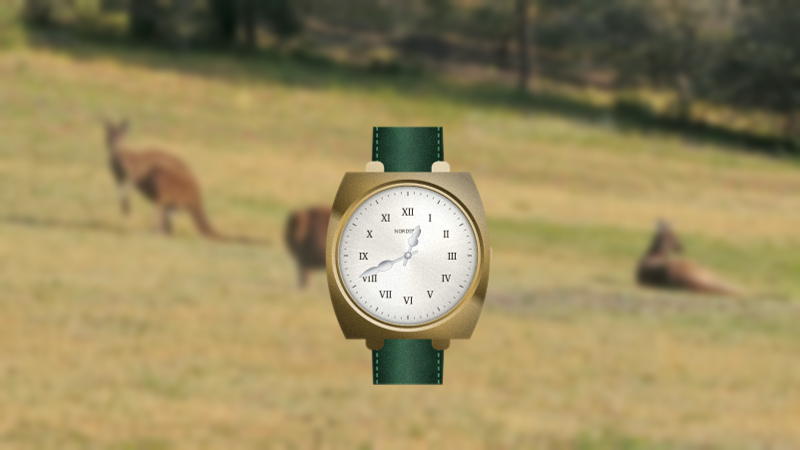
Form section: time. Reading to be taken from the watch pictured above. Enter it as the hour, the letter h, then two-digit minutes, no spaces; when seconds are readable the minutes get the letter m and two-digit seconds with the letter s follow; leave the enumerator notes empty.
12h41
